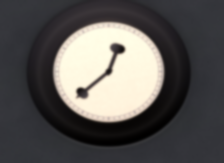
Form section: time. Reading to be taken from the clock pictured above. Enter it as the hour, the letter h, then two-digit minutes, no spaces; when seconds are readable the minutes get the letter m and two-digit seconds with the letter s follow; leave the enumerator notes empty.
12h38
